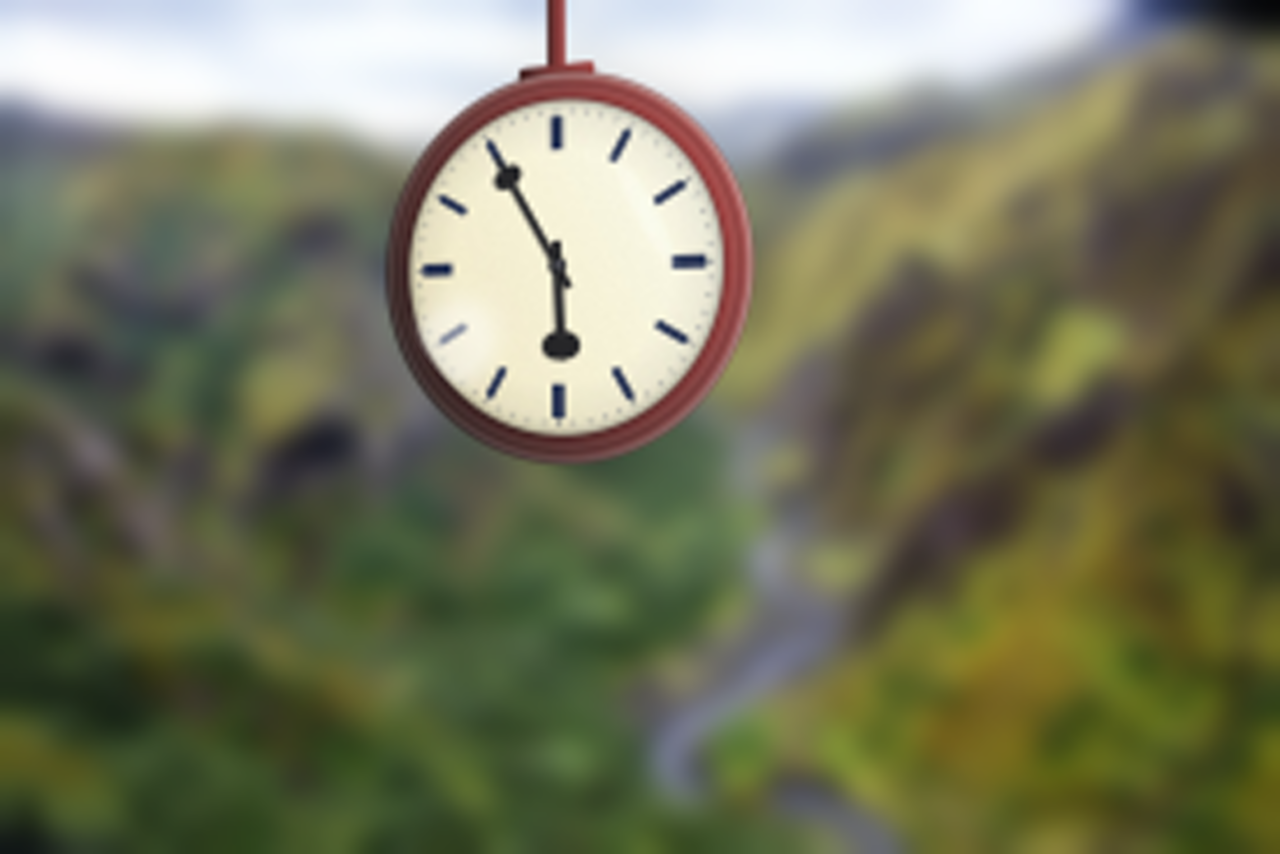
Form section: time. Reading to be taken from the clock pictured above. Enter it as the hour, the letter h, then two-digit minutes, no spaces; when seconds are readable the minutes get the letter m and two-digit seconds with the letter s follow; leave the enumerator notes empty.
5h55
